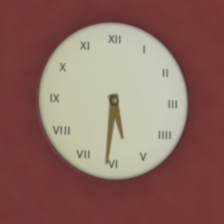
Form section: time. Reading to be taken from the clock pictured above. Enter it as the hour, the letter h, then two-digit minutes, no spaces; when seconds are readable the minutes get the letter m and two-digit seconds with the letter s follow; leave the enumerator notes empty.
5h31
